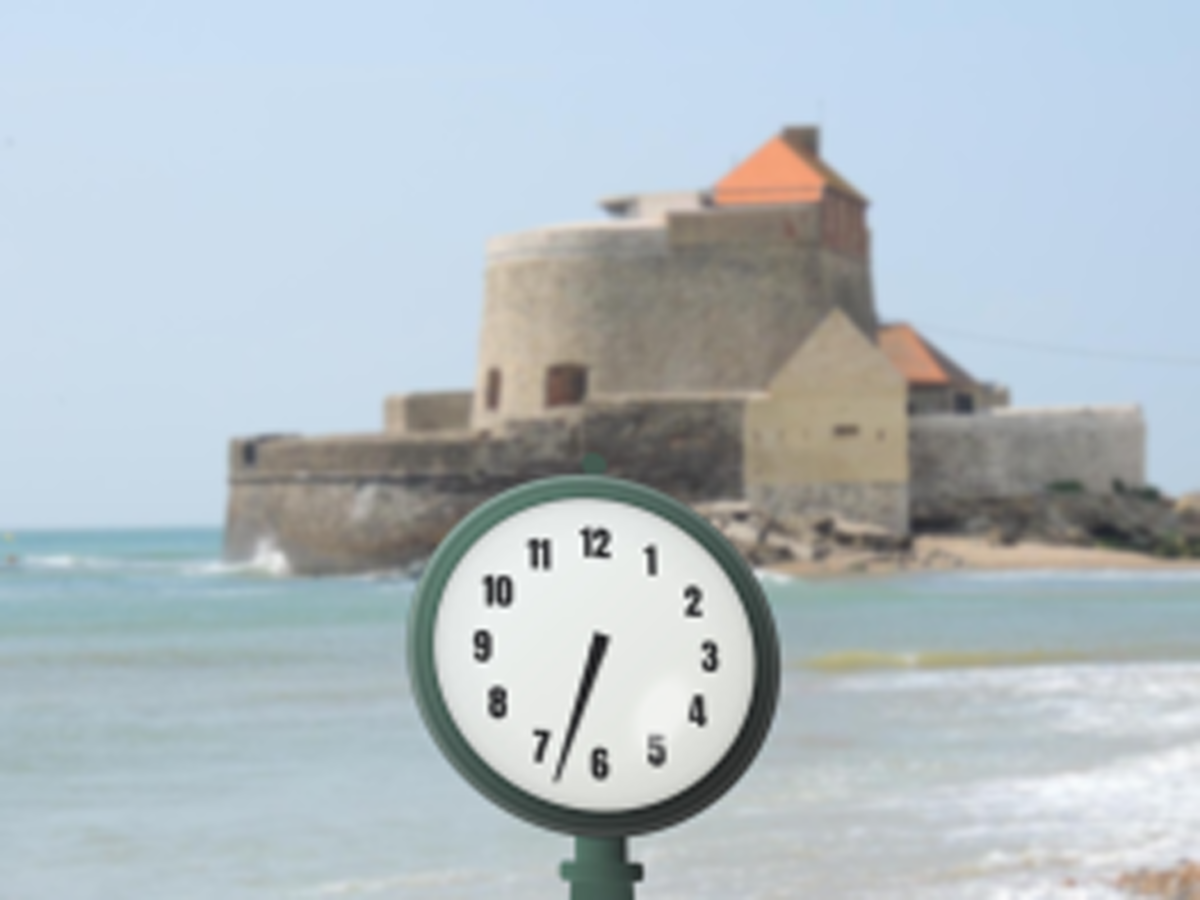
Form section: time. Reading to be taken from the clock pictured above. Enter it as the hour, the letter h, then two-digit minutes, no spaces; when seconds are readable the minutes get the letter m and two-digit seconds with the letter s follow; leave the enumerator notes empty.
6h33
